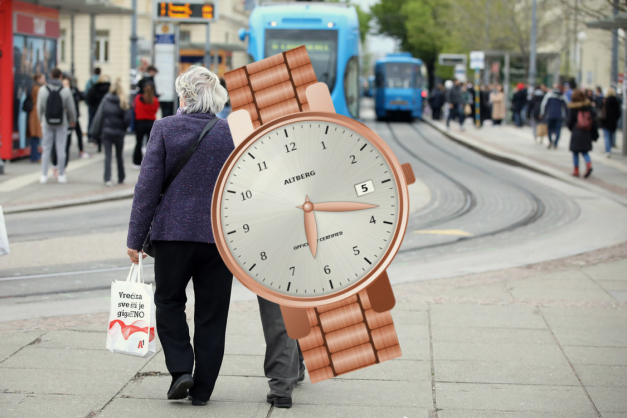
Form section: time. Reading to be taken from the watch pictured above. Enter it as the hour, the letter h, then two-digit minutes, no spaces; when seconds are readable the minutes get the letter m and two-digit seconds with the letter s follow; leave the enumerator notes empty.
6h18
